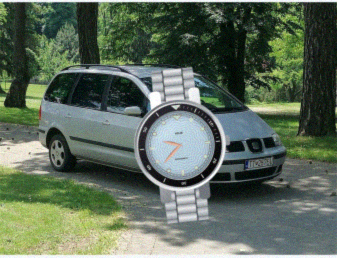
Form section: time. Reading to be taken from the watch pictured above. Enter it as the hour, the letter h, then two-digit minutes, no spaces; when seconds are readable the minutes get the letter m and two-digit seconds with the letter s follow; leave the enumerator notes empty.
9h38
